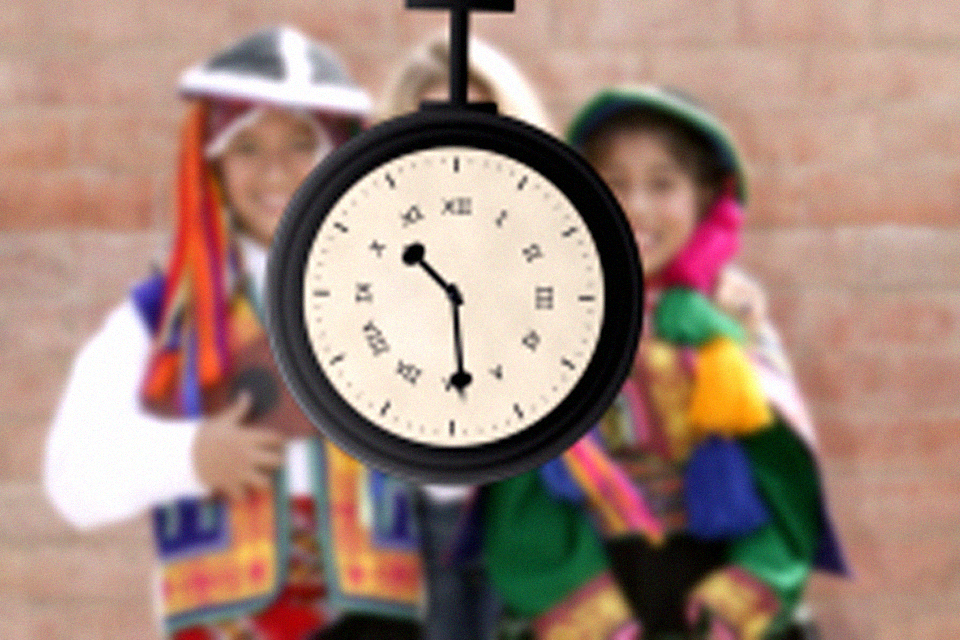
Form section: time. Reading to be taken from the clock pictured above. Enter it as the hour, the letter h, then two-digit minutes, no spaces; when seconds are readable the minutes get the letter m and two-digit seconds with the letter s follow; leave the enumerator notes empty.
10h29
